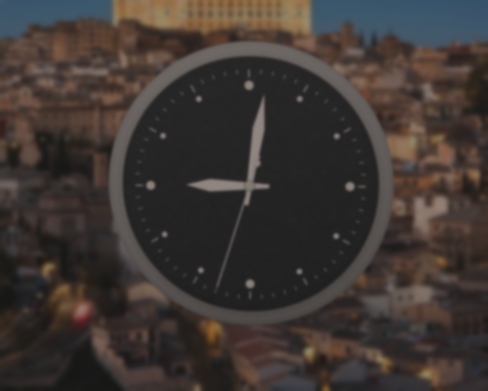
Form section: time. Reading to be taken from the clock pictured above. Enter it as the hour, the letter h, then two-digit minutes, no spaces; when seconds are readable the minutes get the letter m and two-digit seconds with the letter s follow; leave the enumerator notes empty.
9h01m33s
